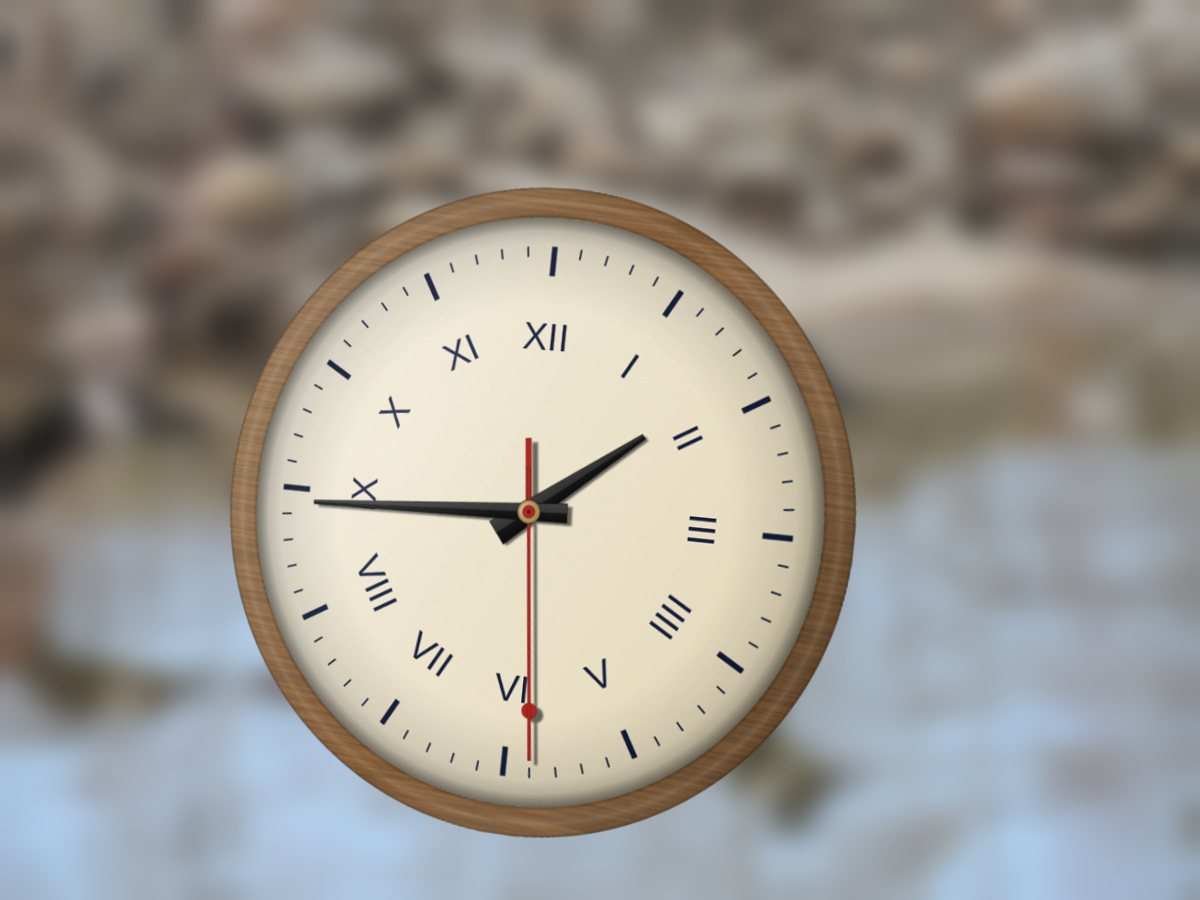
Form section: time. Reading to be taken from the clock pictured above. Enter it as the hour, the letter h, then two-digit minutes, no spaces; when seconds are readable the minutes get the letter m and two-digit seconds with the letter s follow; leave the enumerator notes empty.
1h44m29s
